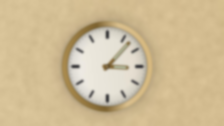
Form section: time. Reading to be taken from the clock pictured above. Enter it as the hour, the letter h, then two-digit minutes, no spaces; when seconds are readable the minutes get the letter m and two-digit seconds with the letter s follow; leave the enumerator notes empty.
3h07
